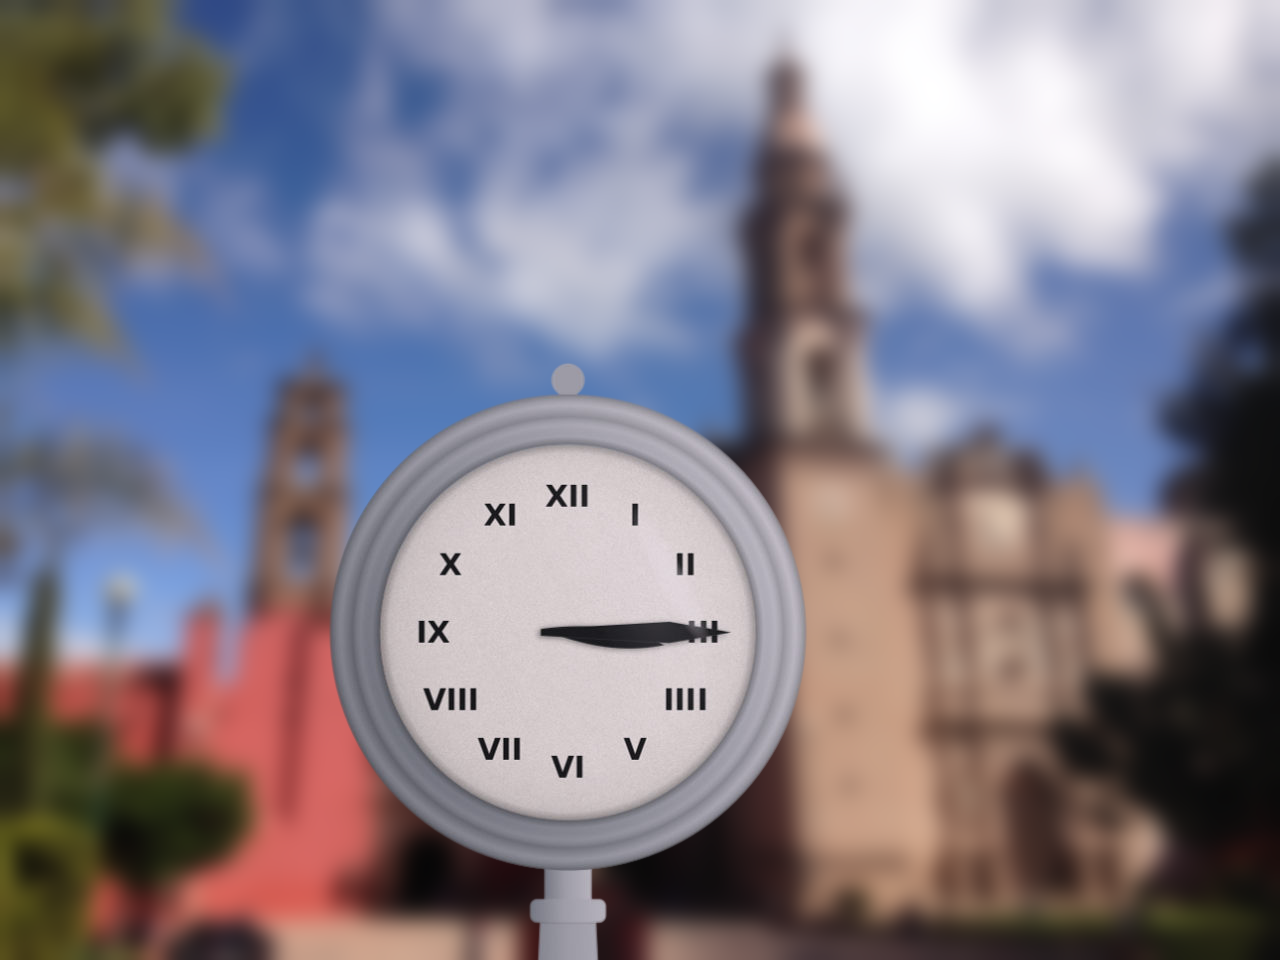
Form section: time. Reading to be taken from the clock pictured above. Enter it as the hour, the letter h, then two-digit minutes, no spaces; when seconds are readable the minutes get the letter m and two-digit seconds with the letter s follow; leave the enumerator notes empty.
3h15
